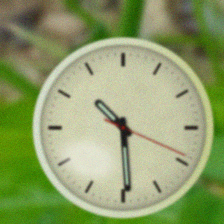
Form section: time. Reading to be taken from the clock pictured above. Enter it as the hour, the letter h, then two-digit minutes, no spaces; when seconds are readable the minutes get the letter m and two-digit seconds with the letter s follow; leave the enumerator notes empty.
10h29m19s
